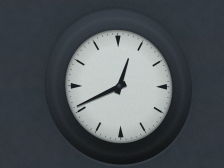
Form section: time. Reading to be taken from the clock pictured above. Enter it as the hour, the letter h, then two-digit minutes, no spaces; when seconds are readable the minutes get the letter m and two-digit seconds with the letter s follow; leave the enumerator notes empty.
12h41
